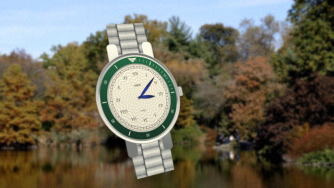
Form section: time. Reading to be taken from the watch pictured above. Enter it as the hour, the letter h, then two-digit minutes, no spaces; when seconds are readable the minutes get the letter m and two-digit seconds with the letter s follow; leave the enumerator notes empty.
3h08
